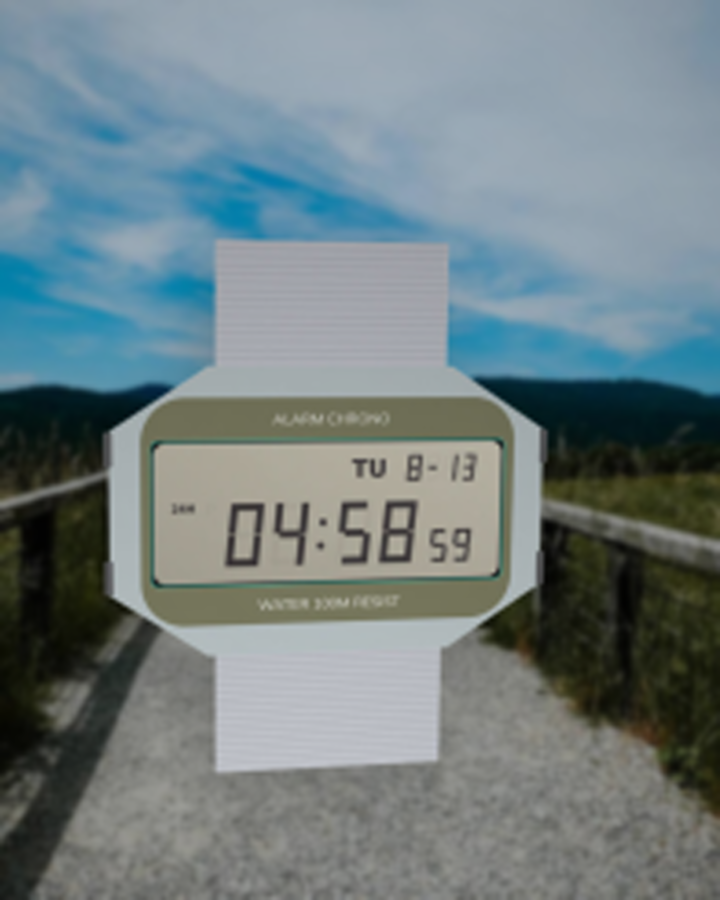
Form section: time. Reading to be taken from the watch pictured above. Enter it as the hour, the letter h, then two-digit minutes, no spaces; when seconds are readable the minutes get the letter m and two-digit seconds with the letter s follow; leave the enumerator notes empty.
4h58m59s
